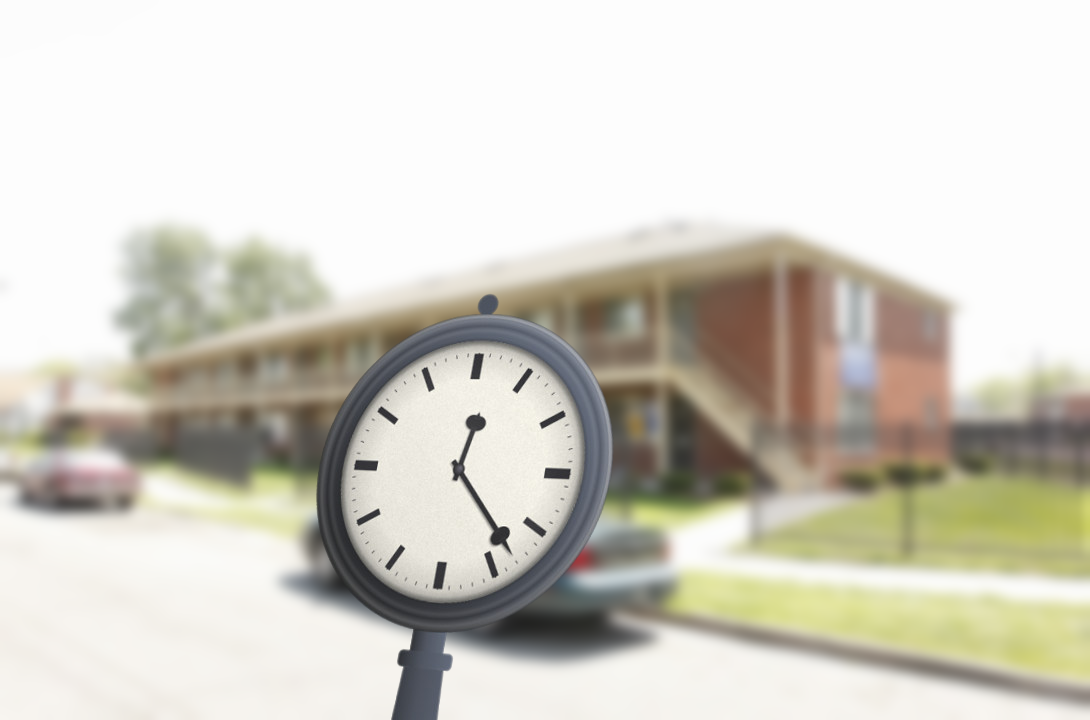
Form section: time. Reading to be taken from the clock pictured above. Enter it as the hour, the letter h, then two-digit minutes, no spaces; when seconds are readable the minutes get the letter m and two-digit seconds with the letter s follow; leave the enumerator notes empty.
12h23
